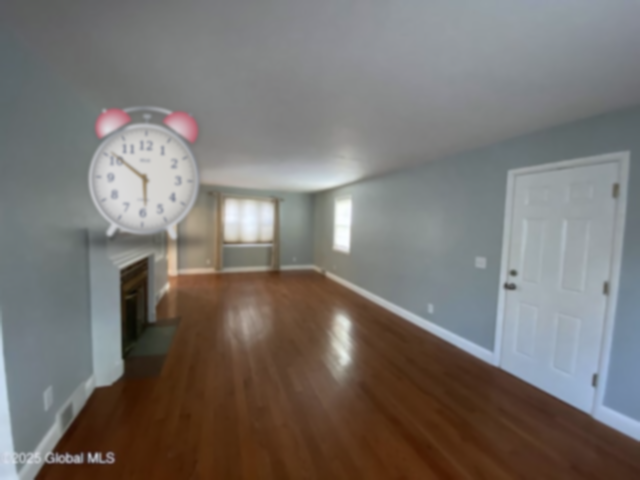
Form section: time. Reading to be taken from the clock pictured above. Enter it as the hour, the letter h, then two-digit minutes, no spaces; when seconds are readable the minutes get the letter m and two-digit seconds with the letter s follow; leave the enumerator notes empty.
5h51
